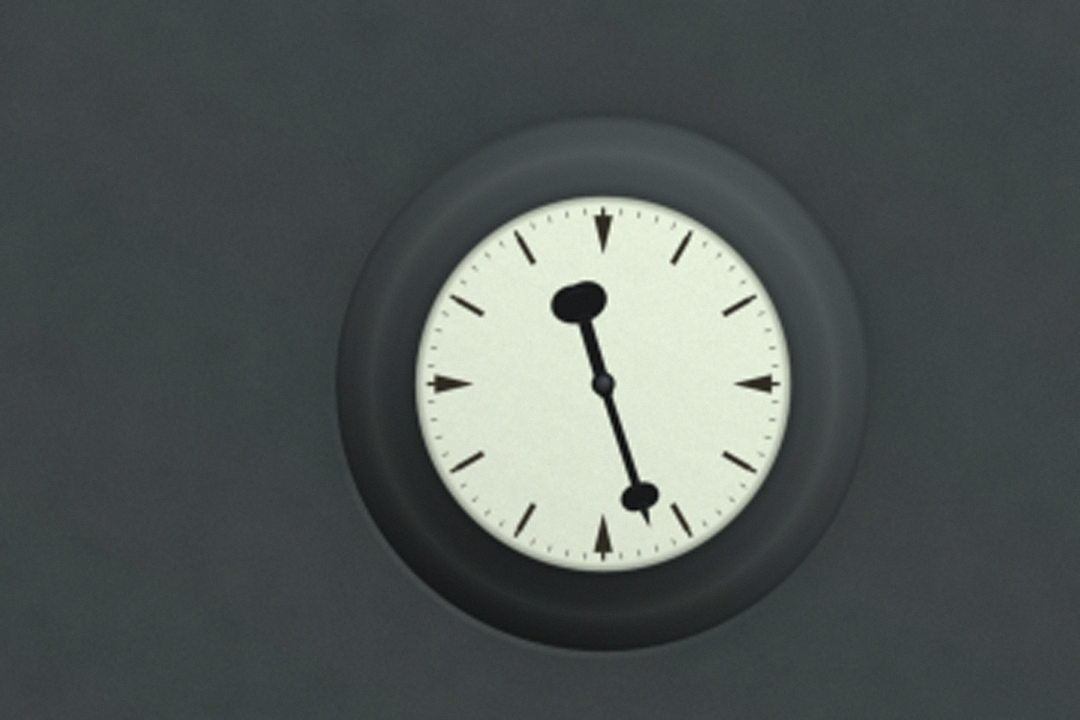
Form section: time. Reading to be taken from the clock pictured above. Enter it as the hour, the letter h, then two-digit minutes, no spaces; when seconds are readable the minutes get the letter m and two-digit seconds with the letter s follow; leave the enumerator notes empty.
11h27
